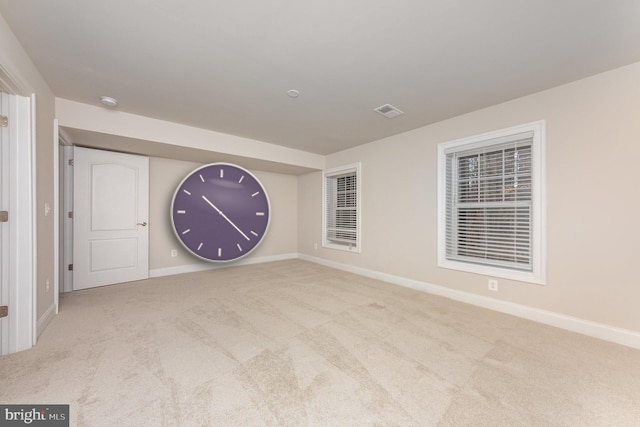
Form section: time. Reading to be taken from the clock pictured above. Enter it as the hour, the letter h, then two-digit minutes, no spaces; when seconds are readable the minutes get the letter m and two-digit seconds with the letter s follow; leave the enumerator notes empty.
10h22
